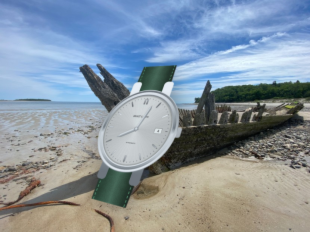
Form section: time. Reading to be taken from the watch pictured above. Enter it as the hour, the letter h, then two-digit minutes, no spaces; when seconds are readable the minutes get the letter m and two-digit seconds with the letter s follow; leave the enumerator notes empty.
8h03
